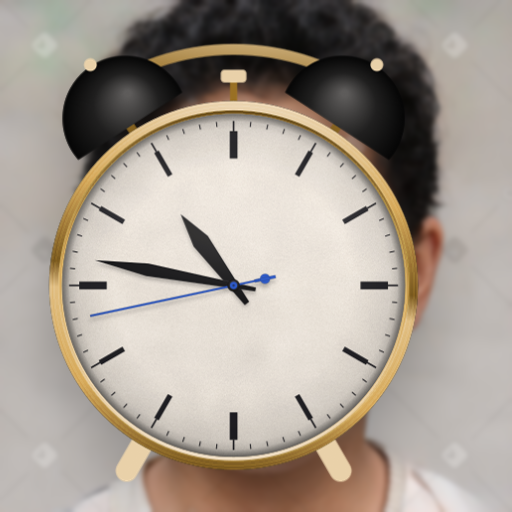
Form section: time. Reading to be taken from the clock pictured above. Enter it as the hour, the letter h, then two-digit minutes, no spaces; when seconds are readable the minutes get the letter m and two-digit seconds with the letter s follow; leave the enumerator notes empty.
10h46m43s
